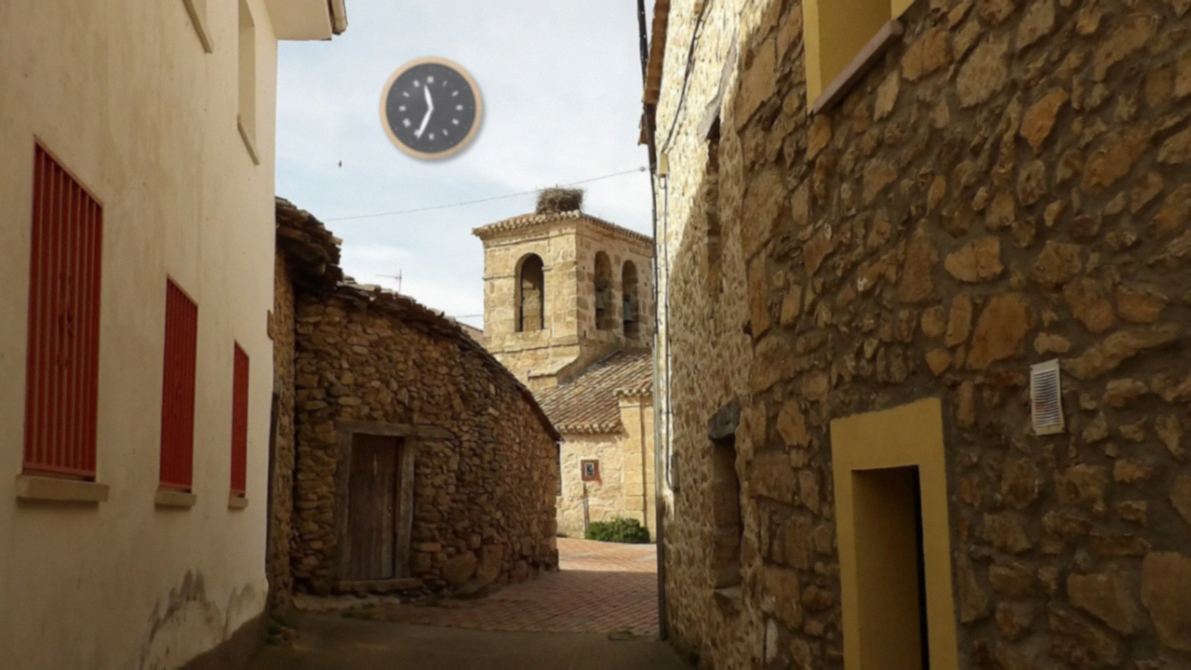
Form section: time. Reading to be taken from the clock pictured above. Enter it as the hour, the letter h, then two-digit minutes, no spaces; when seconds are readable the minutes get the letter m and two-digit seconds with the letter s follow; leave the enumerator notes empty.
11h34
